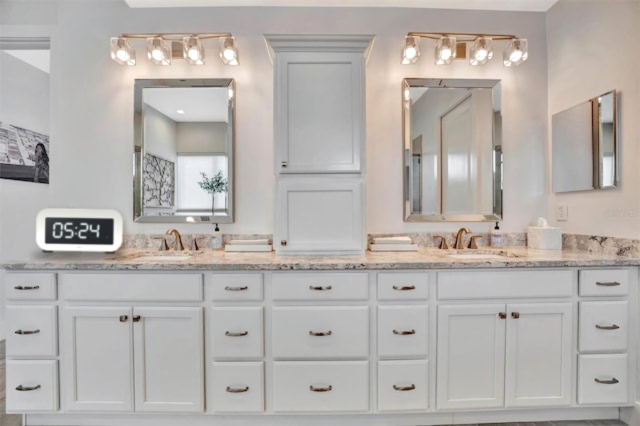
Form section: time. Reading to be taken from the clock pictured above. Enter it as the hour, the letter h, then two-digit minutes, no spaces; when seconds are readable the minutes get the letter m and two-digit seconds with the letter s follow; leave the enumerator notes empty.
5h24
